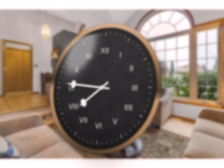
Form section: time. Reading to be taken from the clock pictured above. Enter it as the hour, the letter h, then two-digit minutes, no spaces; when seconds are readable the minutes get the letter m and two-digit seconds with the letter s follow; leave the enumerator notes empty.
7h46
